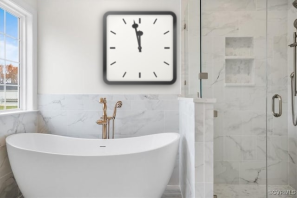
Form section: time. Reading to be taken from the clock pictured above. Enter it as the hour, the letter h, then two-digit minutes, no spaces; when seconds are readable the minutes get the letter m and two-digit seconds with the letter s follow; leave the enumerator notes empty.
11h58
